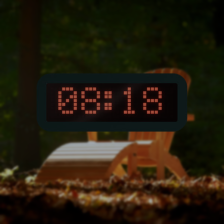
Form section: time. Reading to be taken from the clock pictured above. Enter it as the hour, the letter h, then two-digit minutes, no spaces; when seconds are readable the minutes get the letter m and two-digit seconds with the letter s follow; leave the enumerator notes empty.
8h18
